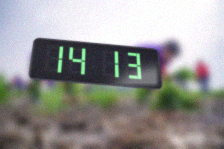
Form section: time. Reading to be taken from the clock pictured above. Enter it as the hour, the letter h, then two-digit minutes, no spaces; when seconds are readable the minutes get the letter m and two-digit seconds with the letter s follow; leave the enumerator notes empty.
14h13
